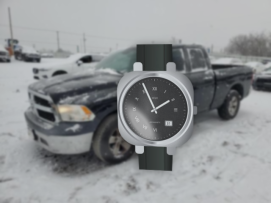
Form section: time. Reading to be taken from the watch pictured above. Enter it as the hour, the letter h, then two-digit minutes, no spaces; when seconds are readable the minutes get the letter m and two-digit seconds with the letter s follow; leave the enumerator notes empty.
1h56
